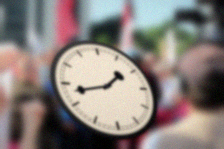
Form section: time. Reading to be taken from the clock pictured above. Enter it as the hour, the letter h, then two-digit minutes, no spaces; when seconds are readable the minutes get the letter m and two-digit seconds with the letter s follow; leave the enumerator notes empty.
1h43
